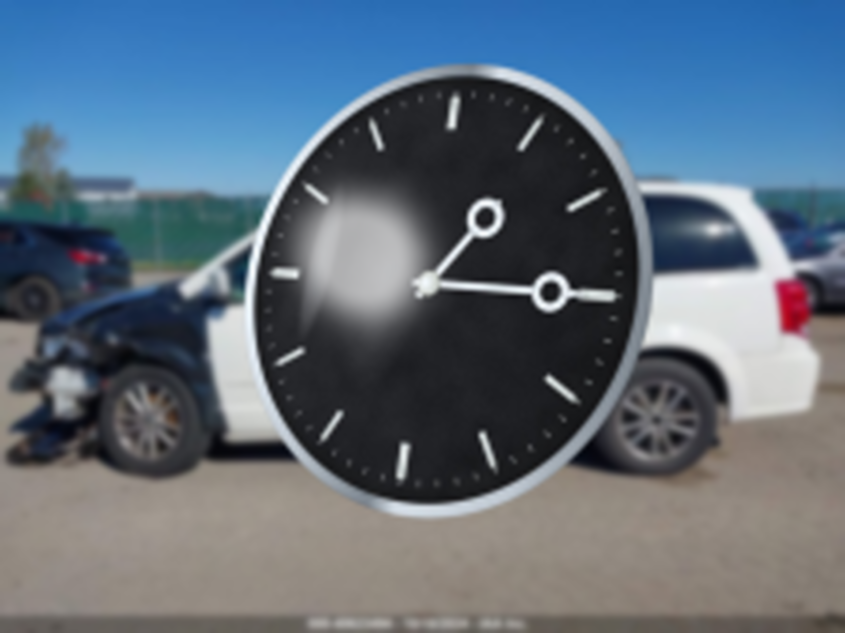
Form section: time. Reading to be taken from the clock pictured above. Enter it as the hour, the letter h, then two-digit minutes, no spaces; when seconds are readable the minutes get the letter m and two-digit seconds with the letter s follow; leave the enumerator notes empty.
1h15
